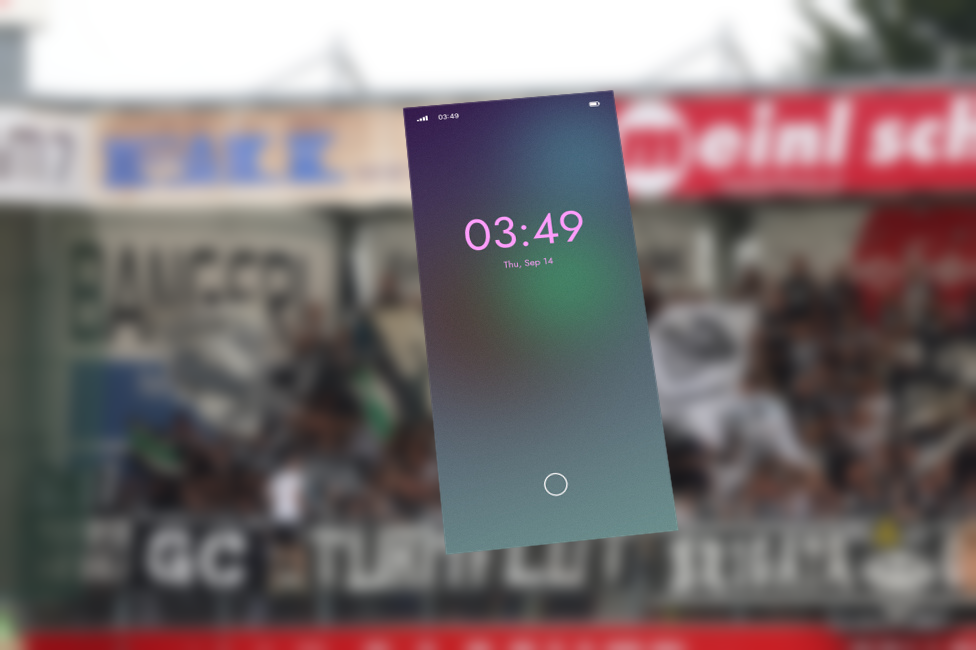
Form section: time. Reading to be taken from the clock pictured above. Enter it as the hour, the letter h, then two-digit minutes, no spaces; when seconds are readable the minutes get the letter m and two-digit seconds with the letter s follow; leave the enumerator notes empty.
3h49
